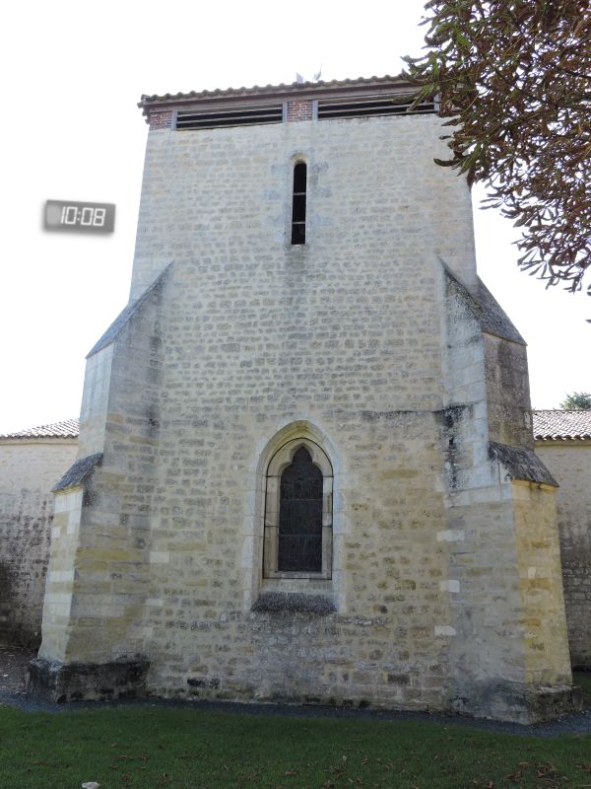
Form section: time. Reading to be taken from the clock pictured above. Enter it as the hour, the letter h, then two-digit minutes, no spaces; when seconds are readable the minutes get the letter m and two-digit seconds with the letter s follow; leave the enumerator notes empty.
10h08
